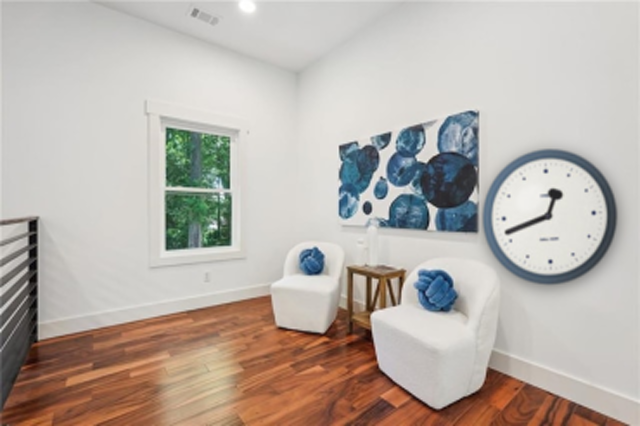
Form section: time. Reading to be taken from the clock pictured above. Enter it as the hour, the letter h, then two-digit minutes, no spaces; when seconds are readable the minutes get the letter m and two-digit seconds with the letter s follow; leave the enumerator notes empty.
12h42
